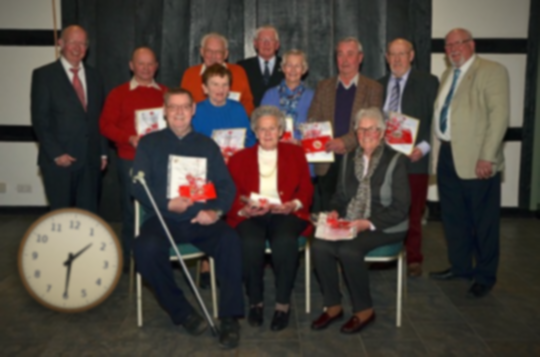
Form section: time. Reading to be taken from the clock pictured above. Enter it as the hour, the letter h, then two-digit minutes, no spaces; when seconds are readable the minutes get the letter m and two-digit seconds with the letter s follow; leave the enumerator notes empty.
1h30
